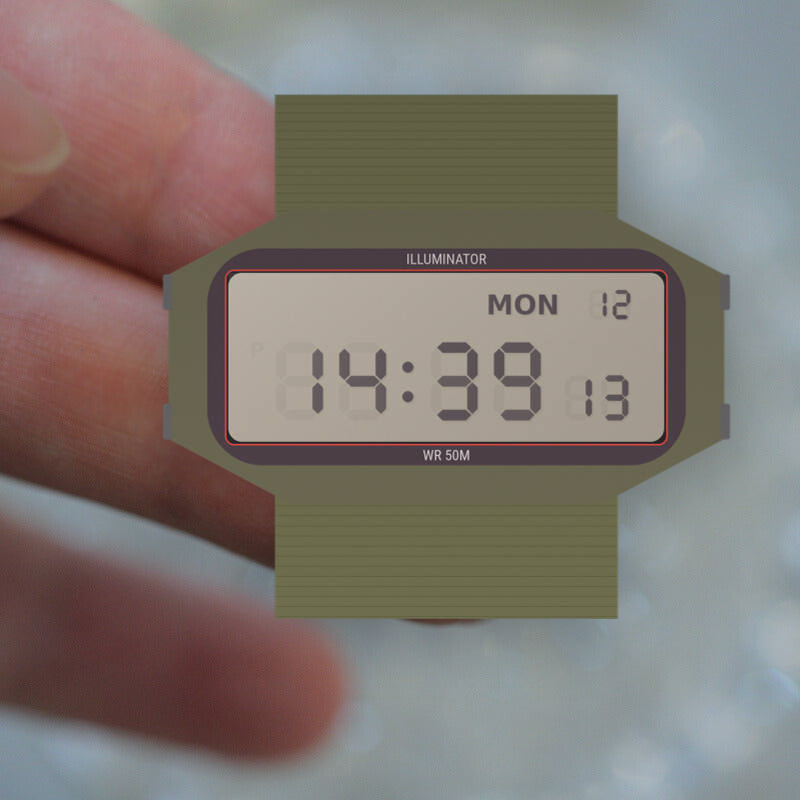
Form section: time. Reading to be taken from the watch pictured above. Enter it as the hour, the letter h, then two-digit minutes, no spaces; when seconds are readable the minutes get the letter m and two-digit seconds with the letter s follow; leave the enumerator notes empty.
14h39m13s
